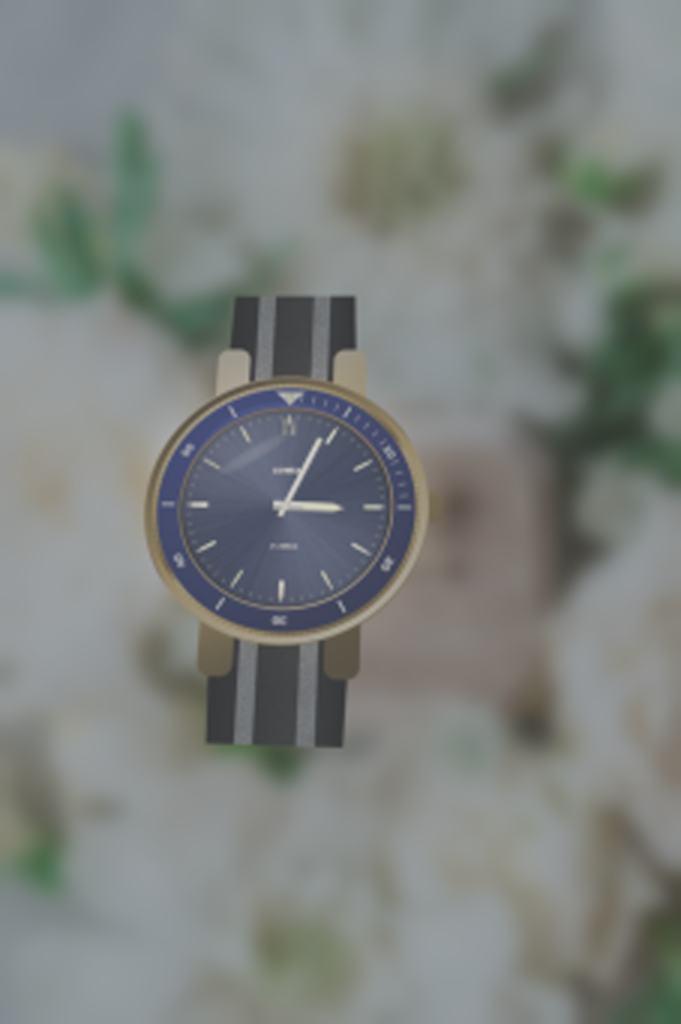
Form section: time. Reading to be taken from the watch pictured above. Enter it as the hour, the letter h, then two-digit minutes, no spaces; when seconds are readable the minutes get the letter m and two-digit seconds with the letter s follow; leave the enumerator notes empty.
3h04
